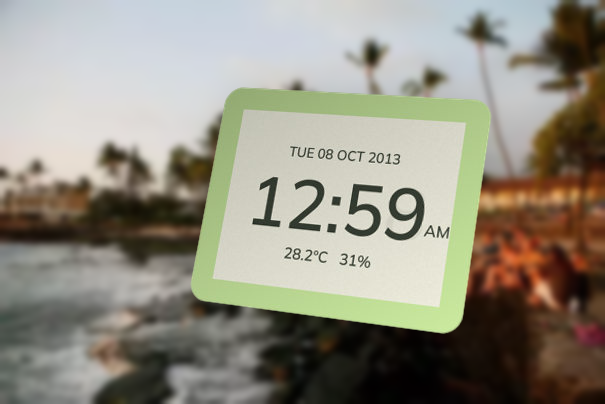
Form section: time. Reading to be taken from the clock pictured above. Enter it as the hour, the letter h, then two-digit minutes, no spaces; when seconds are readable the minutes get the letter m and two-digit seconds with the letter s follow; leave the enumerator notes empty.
12h59
